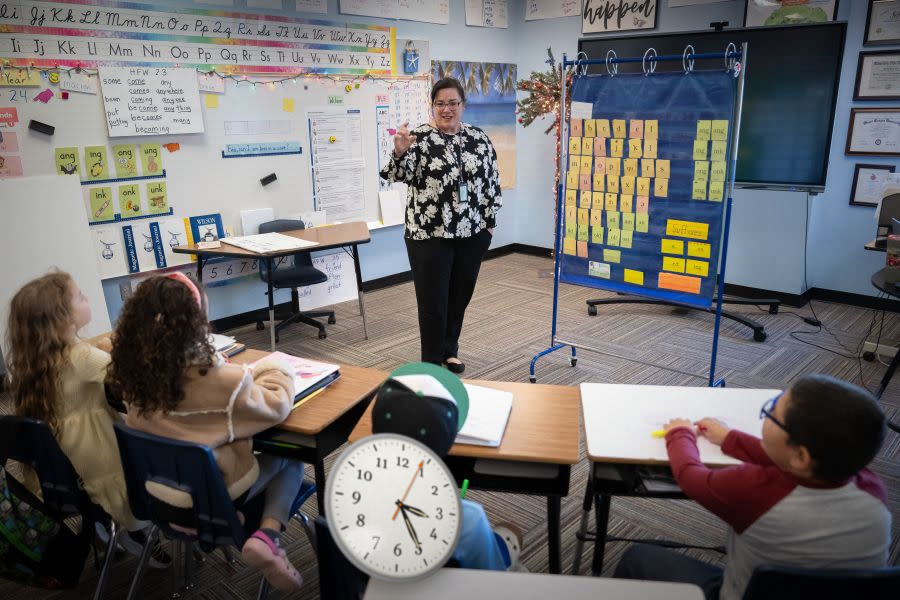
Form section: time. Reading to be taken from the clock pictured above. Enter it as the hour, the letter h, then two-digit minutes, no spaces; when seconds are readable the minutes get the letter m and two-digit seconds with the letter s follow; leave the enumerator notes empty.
3h25m04s
